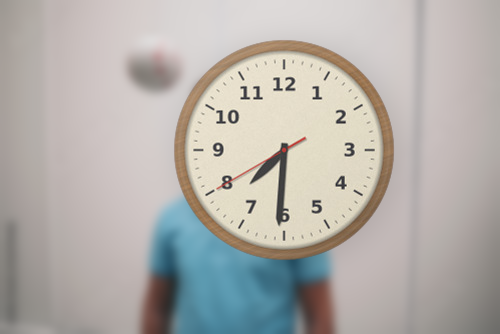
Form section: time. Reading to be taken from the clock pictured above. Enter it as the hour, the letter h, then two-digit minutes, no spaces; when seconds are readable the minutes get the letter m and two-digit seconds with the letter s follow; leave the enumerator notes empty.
7h30m40s
